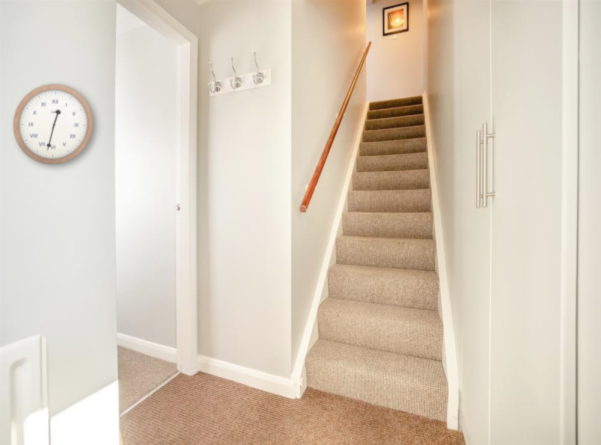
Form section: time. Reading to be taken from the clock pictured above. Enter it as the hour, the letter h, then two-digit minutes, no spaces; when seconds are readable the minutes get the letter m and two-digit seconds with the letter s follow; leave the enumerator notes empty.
12h32
